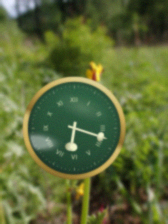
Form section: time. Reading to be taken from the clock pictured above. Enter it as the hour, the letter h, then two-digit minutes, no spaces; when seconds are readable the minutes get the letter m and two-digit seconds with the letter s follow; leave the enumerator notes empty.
6h18
